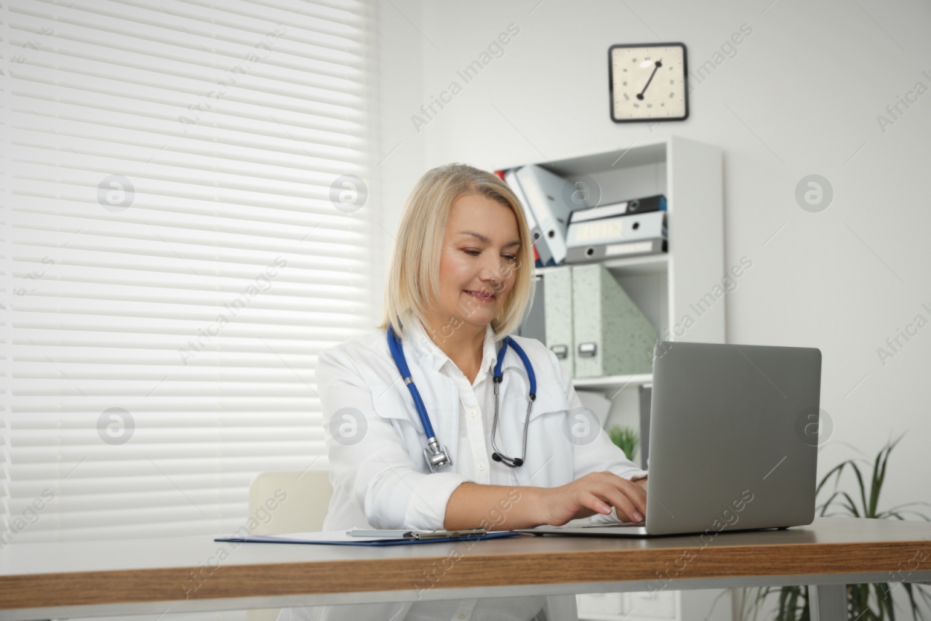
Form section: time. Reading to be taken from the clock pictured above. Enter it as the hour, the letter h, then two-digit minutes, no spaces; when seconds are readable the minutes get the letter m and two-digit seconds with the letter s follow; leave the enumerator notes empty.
7h05
